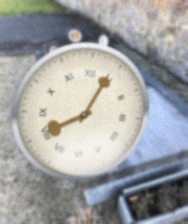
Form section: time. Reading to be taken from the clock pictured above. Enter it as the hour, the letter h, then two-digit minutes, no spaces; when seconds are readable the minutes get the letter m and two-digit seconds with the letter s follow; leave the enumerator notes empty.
8h04
